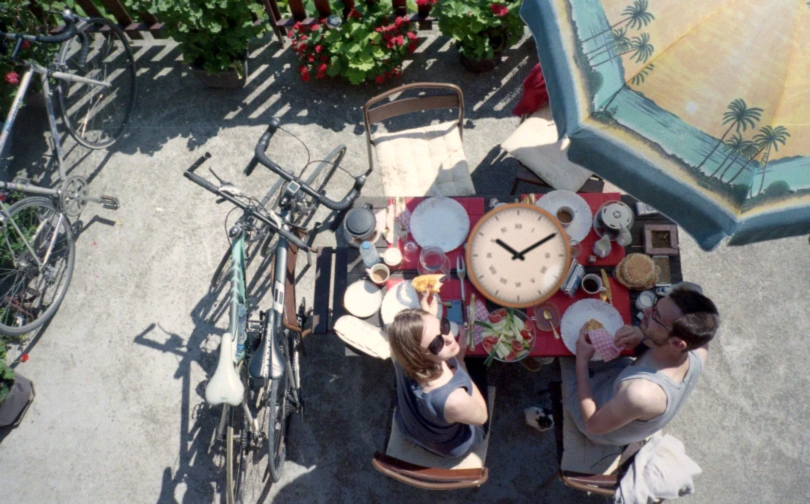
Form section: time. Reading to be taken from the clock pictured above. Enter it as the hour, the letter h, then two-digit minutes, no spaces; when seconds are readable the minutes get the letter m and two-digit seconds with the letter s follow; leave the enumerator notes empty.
10h10
